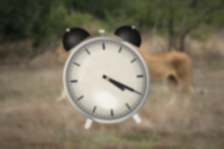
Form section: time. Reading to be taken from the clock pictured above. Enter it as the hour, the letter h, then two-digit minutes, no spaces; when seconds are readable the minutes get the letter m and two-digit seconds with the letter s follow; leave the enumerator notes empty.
4h20
